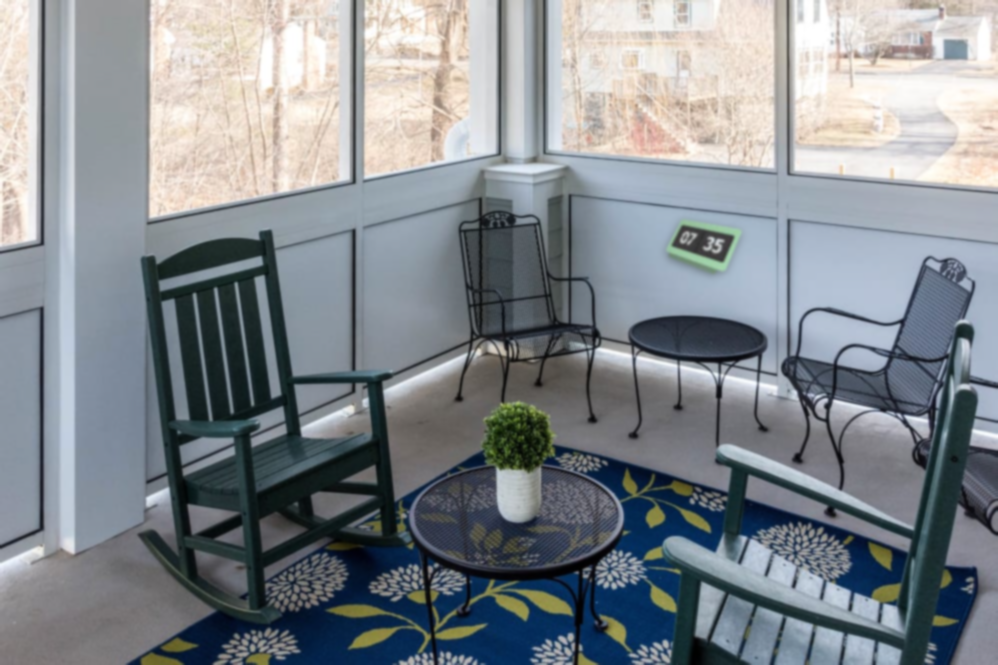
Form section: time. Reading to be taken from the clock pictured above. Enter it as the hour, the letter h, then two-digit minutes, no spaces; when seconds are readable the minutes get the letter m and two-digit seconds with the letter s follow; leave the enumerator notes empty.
7h35
